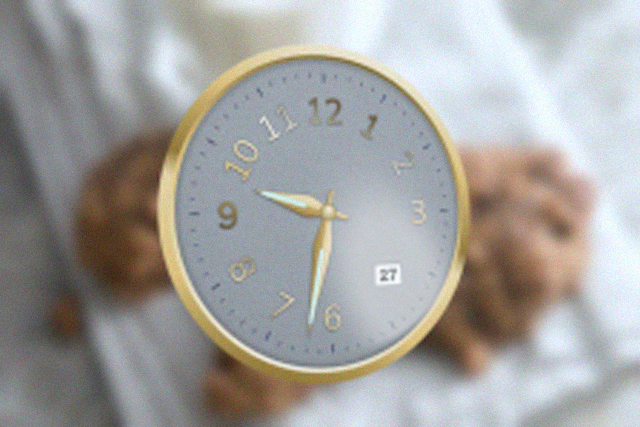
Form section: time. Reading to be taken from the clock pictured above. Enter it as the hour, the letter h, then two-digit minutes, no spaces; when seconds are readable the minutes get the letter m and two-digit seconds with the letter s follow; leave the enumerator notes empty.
9h32
